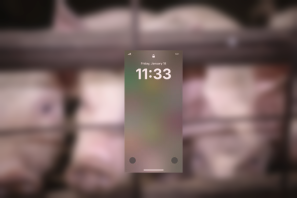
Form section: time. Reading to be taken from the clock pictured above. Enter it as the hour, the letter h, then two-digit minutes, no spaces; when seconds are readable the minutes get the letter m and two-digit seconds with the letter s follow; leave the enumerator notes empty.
11h33
